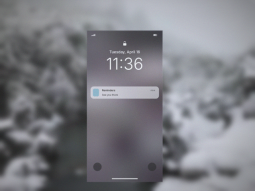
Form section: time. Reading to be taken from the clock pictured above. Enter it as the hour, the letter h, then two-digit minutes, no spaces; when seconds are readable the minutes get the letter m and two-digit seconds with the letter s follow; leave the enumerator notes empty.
11h36
